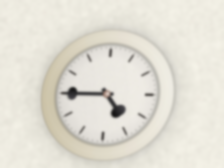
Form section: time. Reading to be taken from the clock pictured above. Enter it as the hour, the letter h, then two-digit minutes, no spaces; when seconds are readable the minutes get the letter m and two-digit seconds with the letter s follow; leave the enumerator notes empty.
4h45
